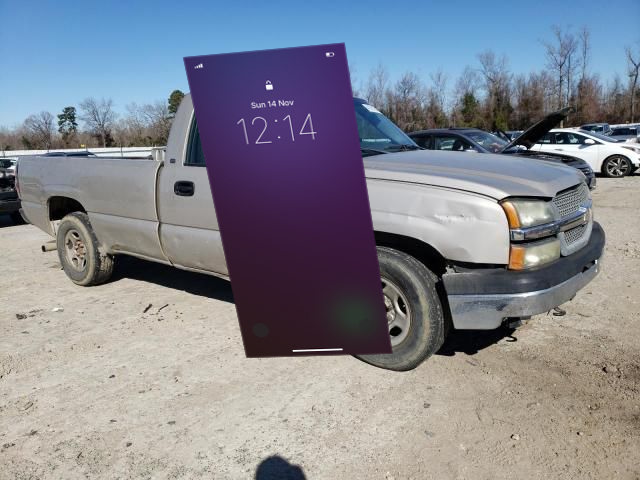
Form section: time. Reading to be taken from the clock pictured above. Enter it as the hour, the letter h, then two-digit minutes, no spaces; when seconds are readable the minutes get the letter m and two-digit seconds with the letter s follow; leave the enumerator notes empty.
12h14
